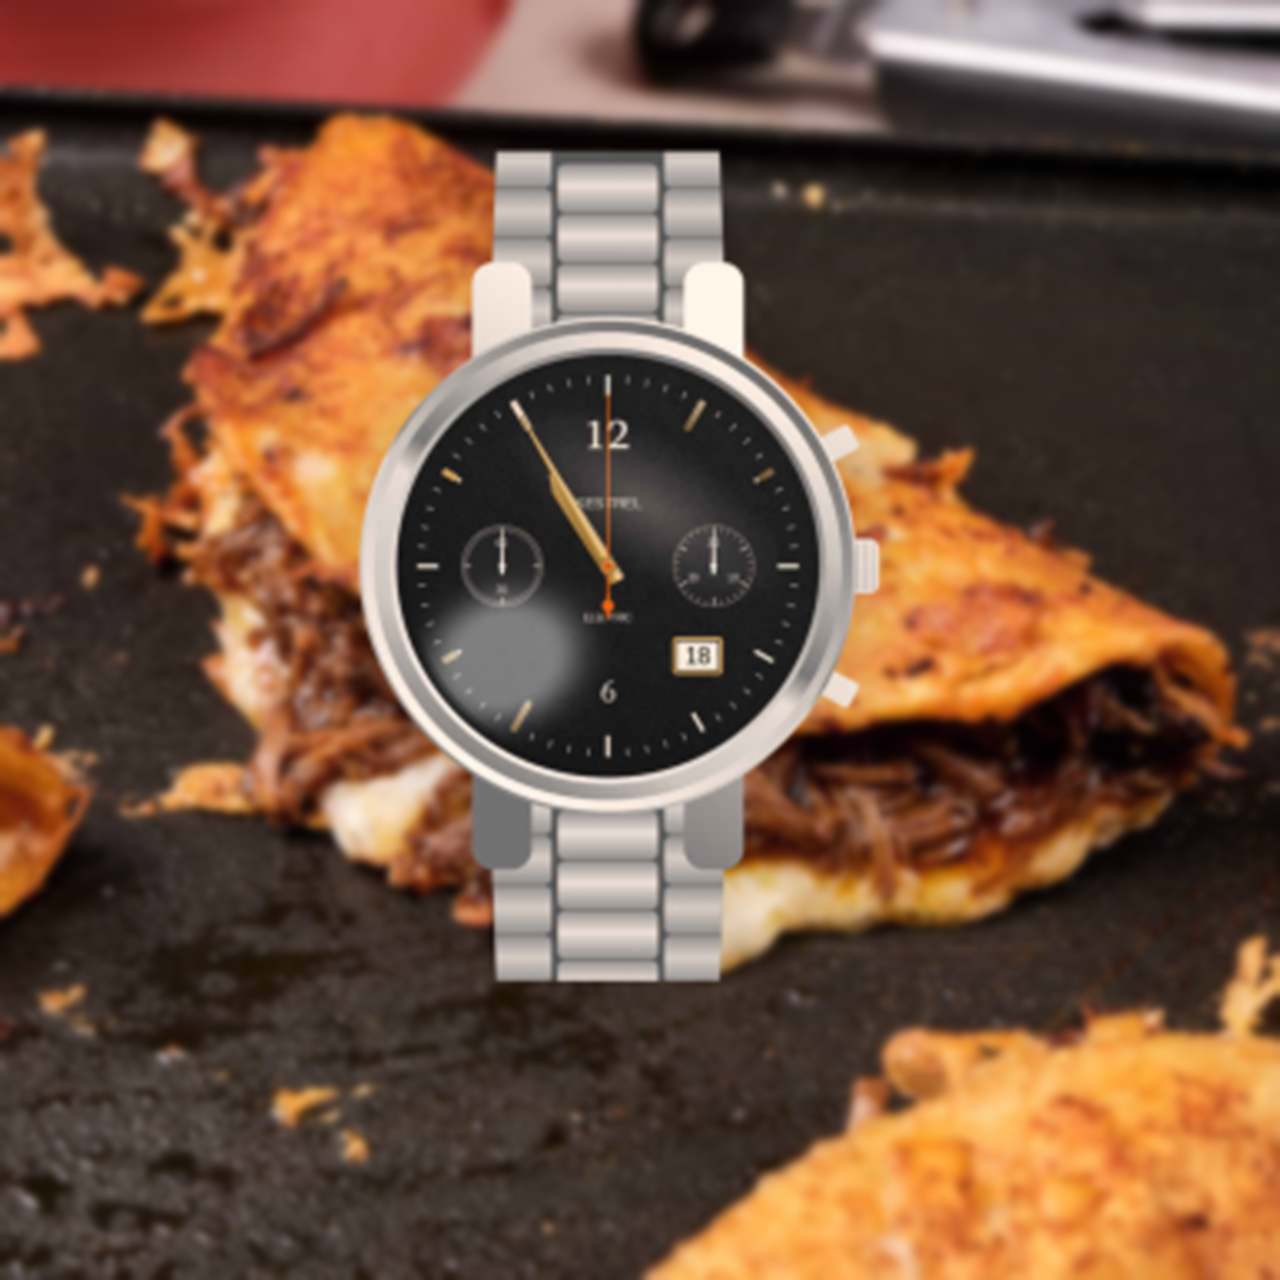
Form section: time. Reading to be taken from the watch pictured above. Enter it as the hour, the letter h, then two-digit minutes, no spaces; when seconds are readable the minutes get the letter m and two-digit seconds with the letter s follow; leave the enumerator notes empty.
10h55
